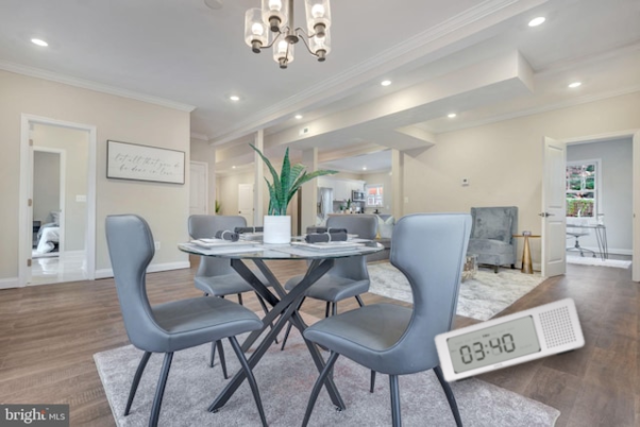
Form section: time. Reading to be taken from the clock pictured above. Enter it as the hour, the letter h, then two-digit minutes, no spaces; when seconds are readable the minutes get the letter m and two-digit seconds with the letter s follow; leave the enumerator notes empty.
3h40
